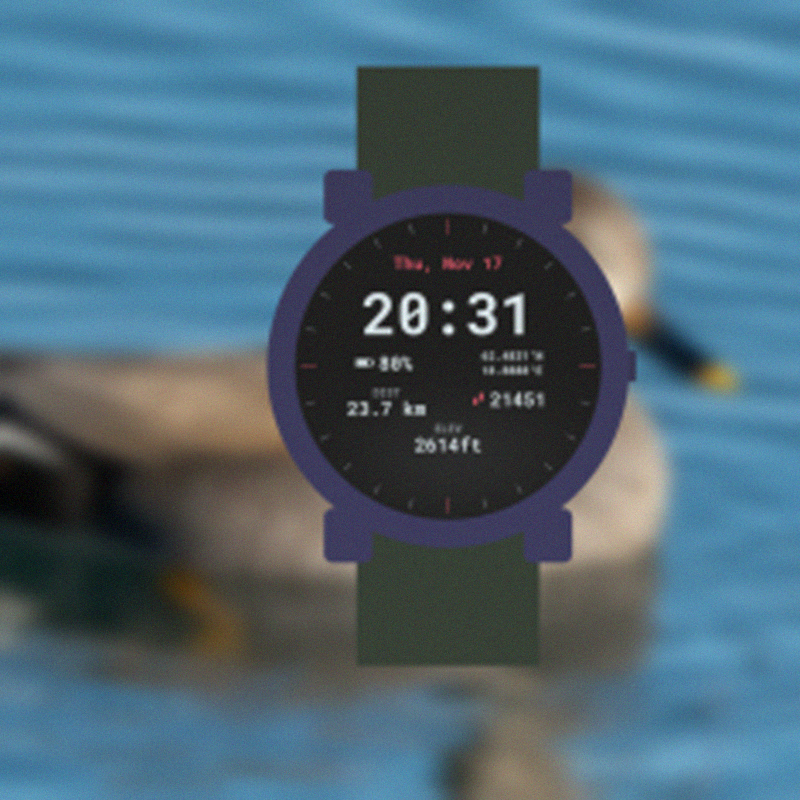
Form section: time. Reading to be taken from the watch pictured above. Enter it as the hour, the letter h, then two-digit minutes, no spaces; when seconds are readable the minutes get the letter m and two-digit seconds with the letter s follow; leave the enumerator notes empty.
20h31
